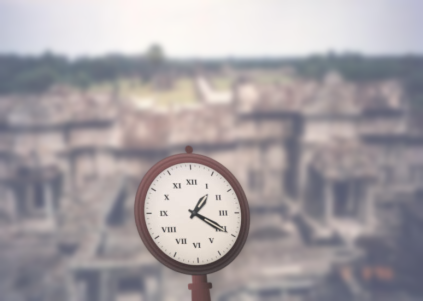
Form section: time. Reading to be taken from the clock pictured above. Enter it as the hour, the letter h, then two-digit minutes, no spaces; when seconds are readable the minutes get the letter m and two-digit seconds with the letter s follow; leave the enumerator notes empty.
1h20
